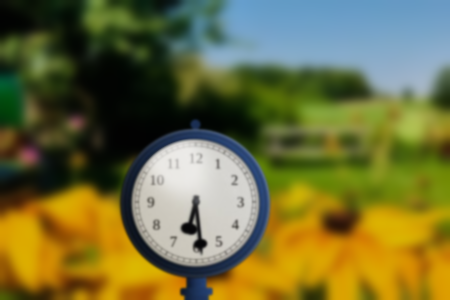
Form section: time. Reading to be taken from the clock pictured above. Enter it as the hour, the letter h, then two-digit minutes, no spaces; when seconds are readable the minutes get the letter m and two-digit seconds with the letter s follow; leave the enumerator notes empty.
6h29
